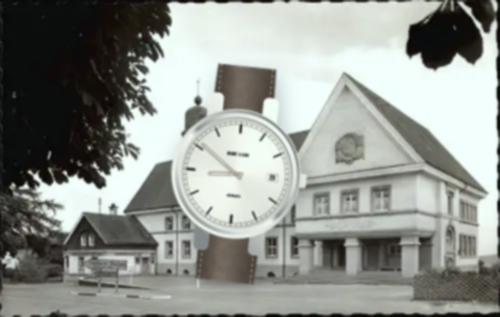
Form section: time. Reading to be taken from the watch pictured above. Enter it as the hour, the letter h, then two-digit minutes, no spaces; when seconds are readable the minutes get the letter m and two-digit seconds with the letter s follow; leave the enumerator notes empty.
8h51
